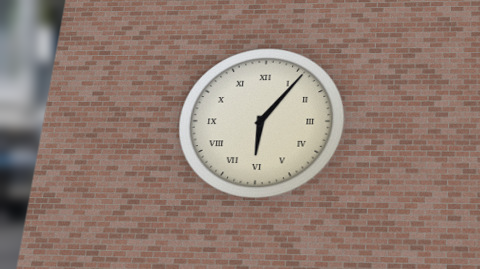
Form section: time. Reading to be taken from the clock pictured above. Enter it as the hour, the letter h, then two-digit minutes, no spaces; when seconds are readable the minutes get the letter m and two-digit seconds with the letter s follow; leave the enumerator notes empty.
6h06
